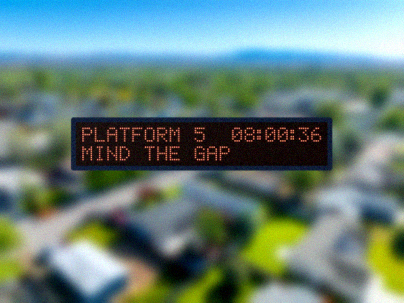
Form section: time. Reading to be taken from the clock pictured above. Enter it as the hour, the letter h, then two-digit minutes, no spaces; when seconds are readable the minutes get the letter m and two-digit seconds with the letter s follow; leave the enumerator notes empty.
8h00m36s
